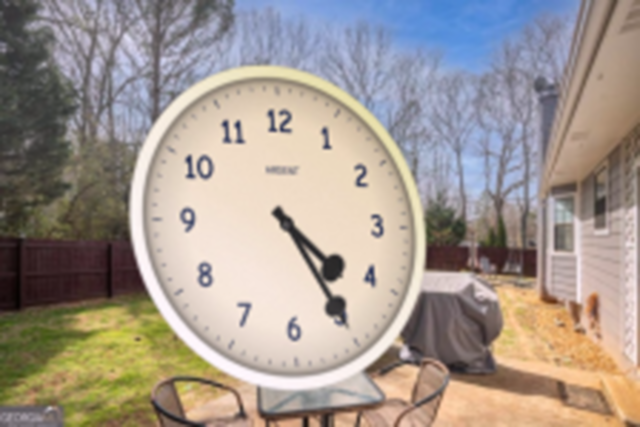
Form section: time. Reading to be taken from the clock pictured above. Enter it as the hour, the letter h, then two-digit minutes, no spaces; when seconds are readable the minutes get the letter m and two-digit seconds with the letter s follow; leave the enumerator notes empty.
4h25
